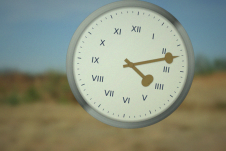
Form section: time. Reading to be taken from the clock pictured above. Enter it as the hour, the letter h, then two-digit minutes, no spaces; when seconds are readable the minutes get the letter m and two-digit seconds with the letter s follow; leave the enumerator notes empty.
4h12
